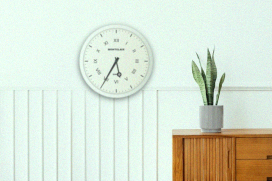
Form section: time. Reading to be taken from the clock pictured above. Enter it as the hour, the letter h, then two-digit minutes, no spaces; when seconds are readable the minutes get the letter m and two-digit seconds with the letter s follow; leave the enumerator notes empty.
5h35
